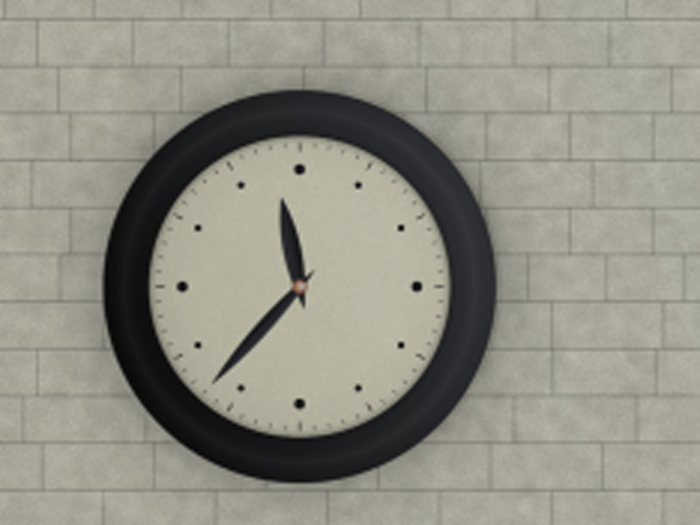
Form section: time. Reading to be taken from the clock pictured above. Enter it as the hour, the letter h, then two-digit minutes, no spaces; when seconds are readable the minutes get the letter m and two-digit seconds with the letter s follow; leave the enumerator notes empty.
11h37
